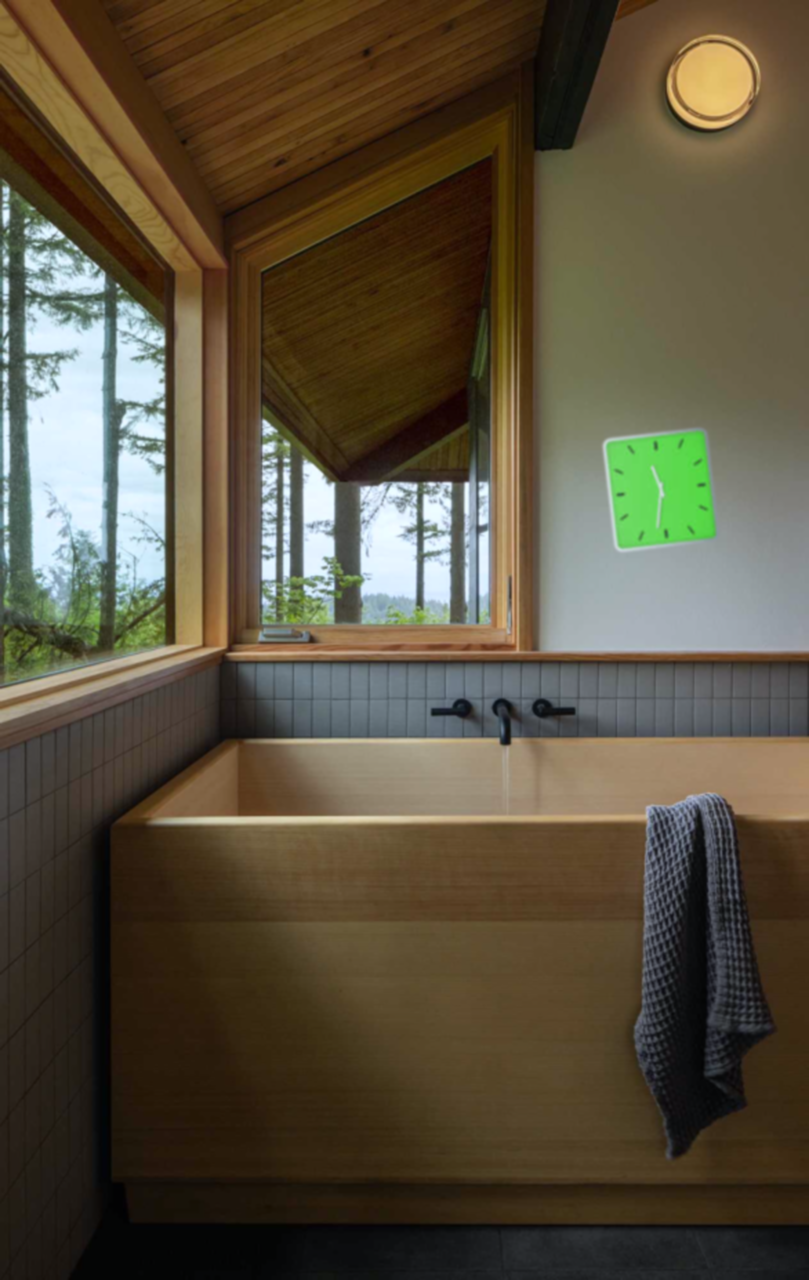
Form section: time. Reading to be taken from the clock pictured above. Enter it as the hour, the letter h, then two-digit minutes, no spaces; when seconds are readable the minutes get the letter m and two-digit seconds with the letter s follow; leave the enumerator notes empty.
11h32
